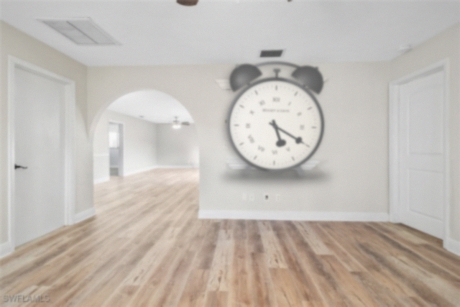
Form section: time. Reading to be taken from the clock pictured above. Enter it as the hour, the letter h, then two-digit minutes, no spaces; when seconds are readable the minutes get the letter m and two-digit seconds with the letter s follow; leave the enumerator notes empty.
5h20
